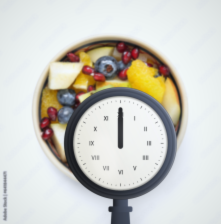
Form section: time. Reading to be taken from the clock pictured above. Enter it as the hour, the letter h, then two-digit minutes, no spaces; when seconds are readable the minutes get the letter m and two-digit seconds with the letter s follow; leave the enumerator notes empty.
12h00
